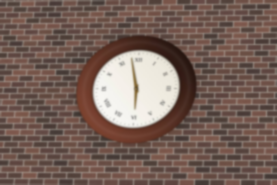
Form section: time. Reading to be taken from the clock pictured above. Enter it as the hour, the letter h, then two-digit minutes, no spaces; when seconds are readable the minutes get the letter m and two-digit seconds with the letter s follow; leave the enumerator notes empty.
5h58
